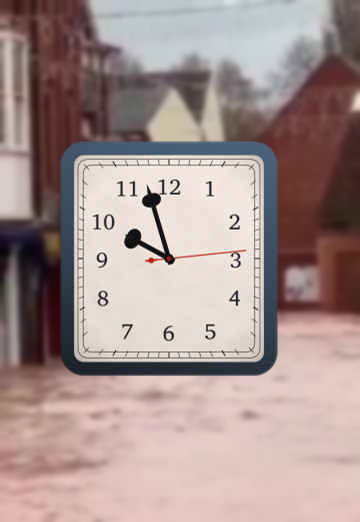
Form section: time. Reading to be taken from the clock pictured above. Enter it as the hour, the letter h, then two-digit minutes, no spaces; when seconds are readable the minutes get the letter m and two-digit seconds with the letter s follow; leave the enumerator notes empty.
9h57m14s
